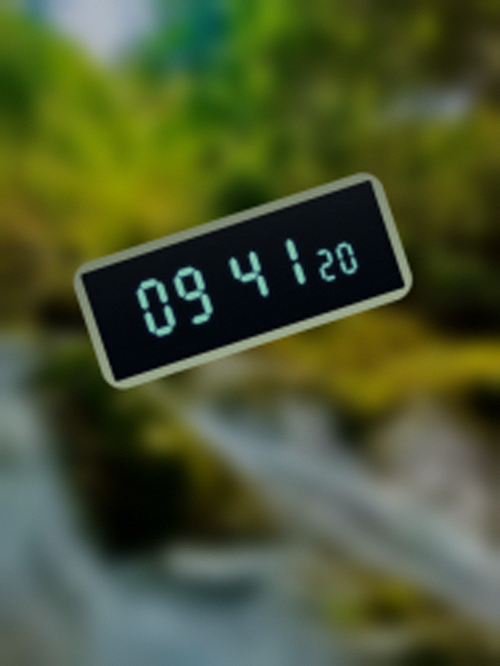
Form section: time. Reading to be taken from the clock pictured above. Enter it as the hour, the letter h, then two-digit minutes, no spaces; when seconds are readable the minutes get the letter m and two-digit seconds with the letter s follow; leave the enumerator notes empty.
9h41m20s
